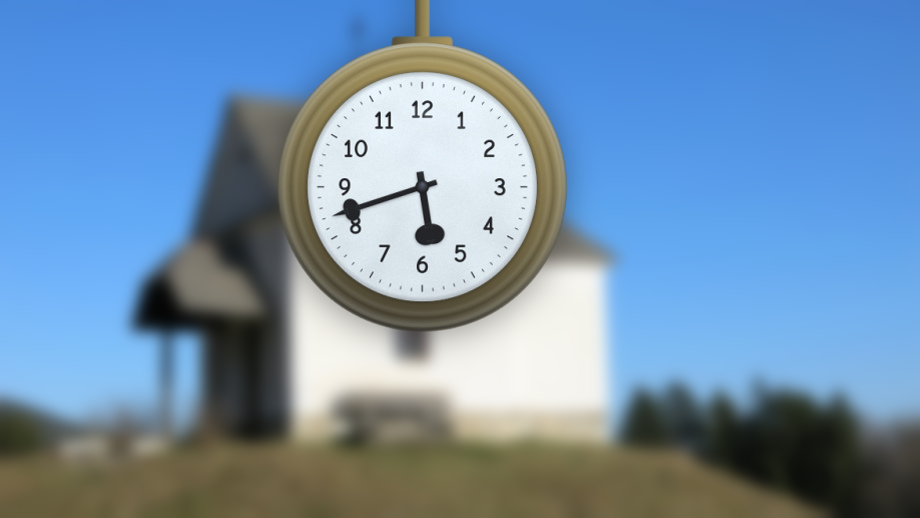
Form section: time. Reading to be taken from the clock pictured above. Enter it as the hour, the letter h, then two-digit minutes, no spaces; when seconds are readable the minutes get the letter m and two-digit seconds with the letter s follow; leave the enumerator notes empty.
5h42
